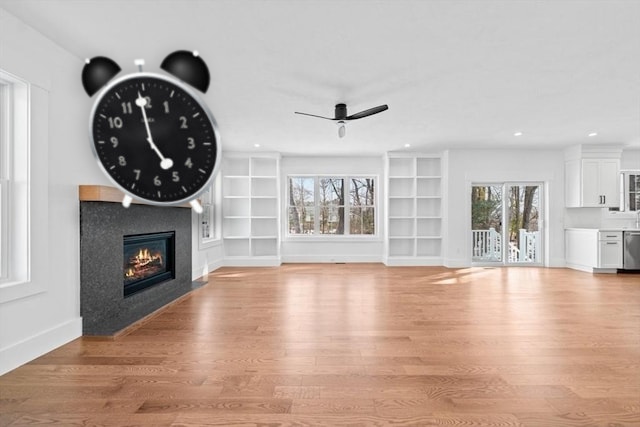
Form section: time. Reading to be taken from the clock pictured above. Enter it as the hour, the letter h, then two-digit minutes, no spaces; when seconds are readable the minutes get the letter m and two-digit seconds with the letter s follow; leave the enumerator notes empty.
4h59
